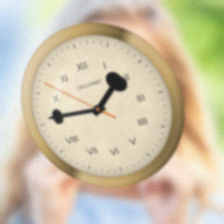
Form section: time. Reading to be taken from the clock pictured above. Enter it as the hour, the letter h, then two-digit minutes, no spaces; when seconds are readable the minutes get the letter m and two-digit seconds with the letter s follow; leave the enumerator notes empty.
1h45m52s
